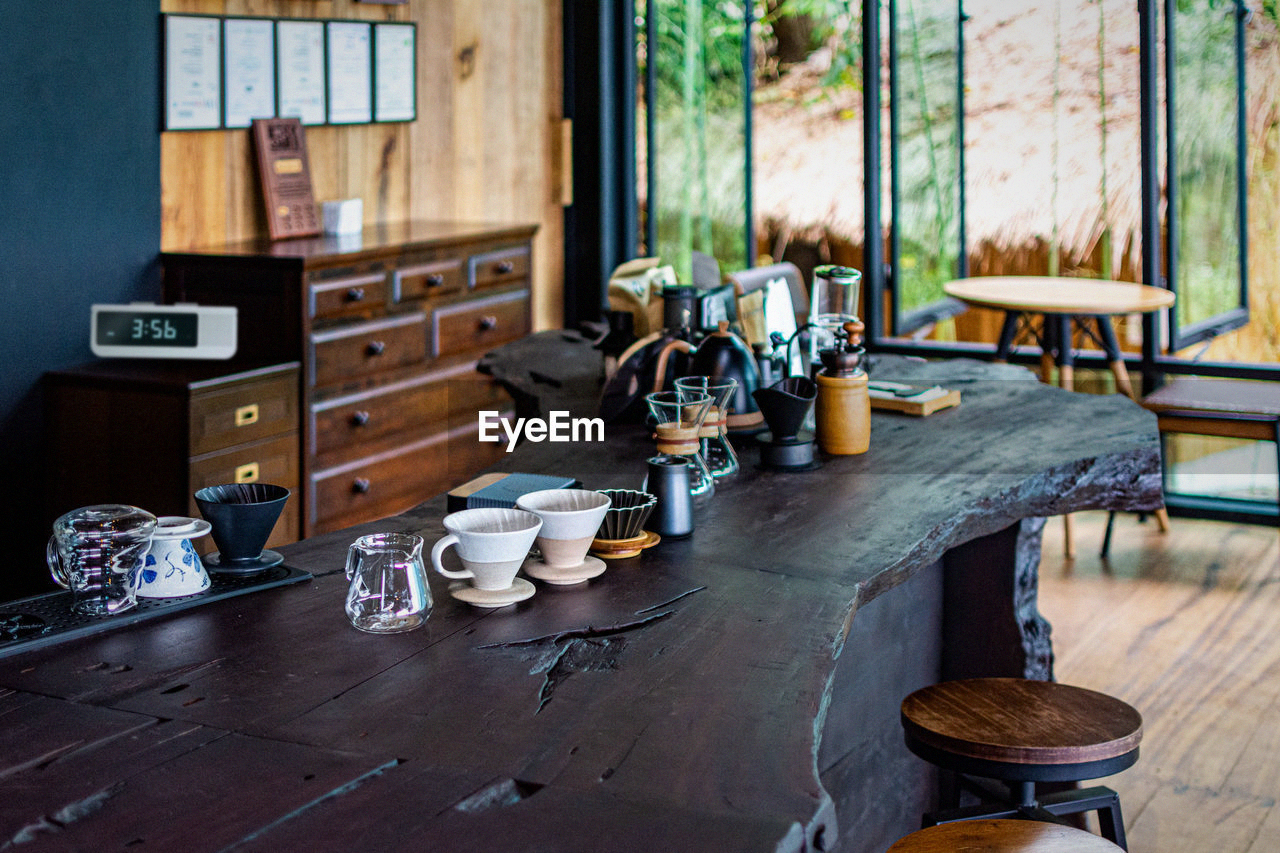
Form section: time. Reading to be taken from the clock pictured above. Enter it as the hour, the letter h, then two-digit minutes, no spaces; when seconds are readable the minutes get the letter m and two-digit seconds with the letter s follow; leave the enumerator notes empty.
3h56
